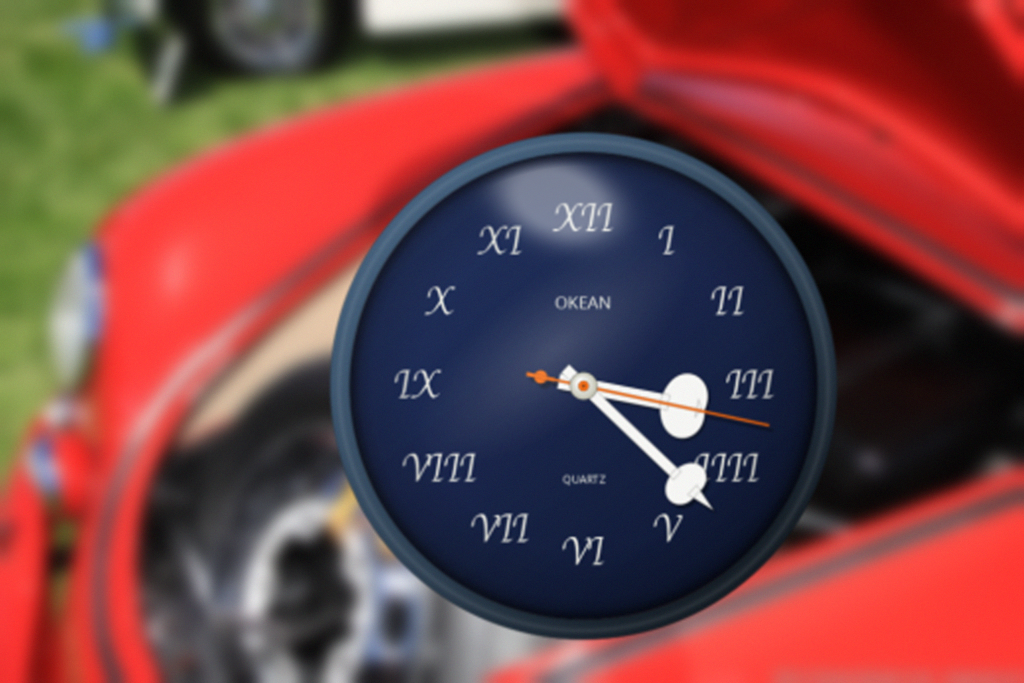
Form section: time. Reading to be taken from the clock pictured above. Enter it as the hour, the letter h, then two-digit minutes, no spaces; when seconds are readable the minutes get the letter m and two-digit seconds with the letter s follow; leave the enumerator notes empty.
3h22m17s
